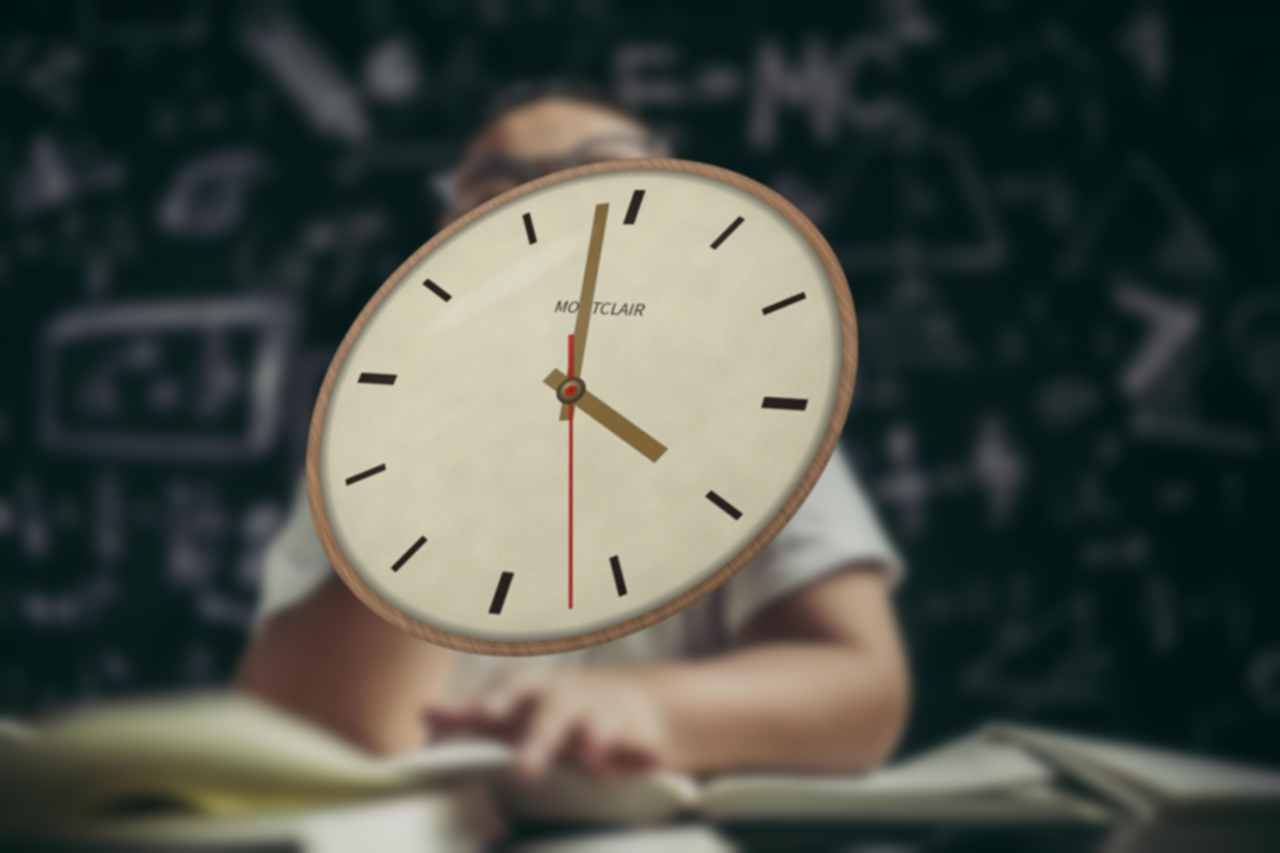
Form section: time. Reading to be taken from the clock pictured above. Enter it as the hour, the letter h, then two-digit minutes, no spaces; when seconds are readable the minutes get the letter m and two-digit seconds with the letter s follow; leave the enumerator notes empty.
3h58m27s
